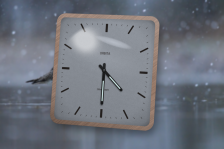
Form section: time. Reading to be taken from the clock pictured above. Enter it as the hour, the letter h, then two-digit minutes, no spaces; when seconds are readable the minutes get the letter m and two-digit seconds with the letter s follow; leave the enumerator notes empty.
4h30
